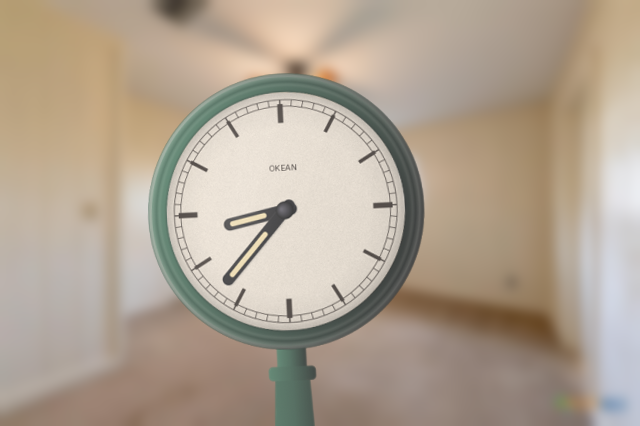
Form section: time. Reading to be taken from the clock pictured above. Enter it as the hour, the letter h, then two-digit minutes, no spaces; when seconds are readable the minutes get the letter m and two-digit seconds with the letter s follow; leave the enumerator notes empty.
8h37
